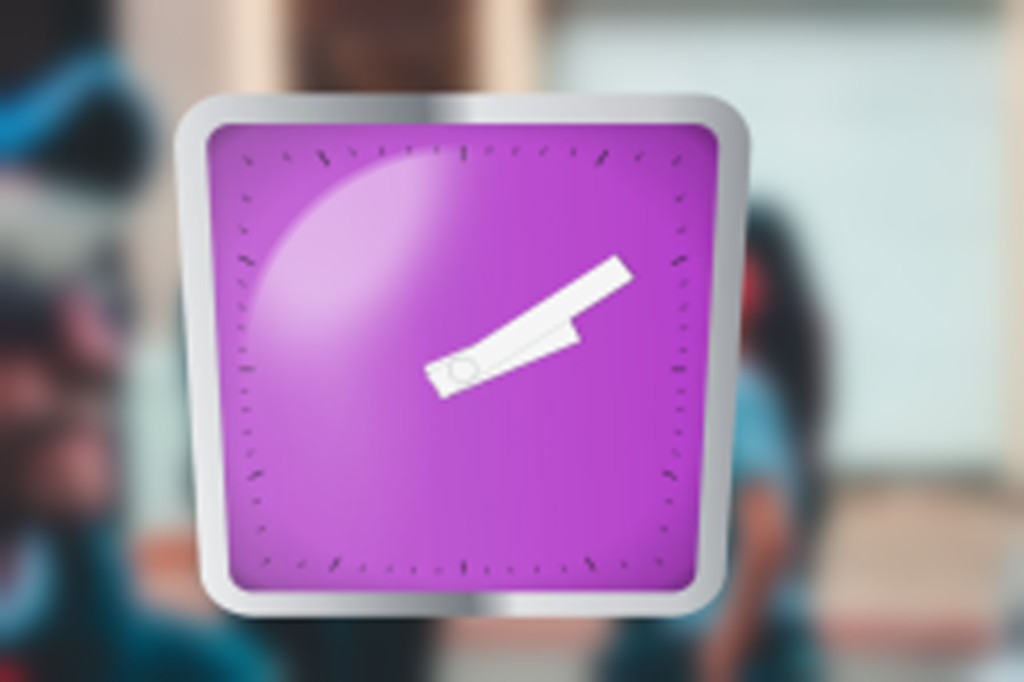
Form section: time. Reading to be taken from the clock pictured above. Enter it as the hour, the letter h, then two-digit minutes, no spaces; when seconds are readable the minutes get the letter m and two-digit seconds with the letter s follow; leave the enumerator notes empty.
2h09
